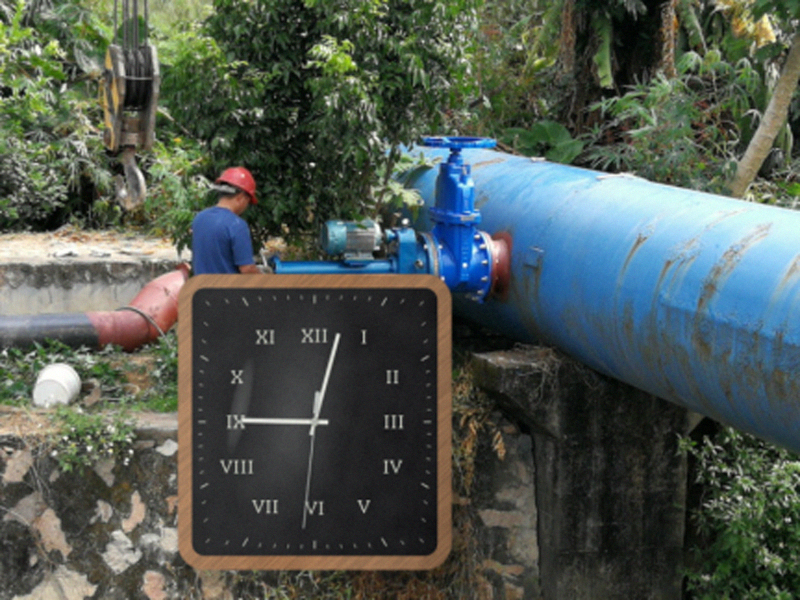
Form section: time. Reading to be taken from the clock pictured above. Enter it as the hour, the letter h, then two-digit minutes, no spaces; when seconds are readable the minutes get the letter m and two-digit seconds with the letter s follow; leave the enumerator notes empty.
9h02m31s
